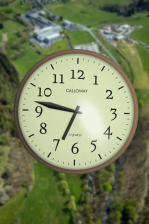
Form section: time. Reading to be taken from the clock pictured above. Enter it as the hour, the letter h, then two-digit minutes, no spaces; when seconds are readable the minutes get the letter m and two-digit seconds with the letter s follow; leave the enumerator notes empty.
6h47
